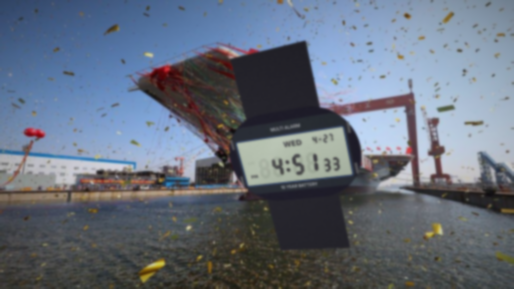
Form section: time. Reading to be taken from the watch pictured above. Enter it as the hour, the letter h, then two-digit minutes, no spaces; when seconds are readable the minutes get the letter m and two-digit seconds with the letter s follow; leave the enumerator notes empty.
4h51m33s
